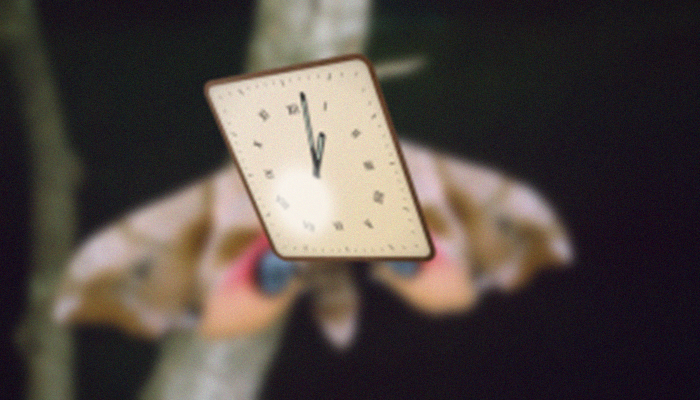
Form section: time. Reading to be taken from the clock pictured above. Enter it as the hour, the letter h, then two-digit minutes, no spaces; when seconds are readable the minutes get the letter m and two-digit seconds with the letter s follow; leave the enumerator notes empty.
1h02
